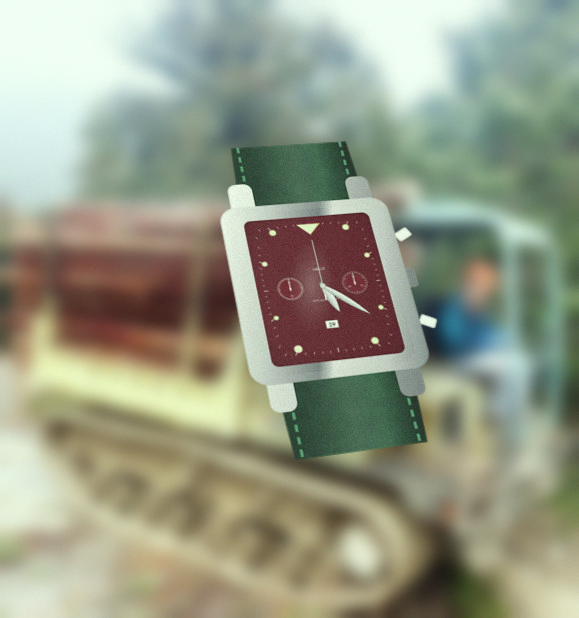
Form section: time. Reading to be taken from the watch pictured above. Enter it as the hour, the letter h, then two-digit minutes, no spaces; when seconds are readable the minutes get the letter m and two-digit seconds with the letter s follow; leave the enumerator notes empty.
5h22
